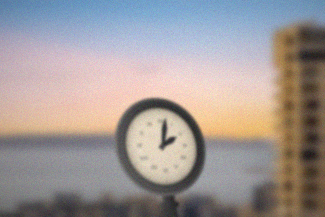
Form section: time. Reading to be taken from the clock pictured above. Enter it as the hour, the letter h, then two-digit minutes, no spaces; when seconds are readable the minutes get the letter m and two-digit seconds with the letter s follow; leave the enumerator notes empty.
2h02
